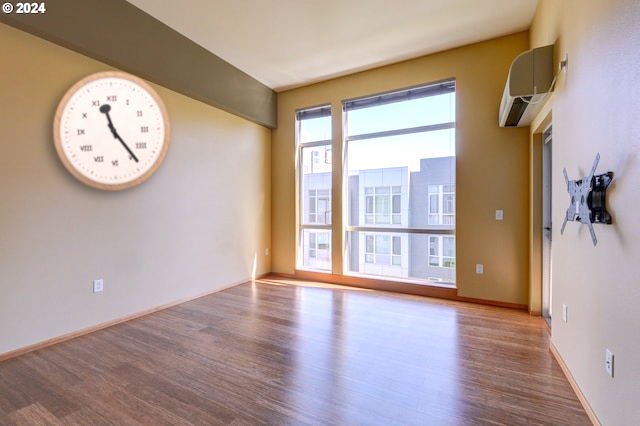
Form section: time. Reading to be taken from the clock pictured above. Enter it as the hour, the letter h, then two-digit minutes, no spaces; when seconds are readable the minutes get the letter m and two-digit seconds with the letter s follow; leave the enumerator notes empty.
11h24
